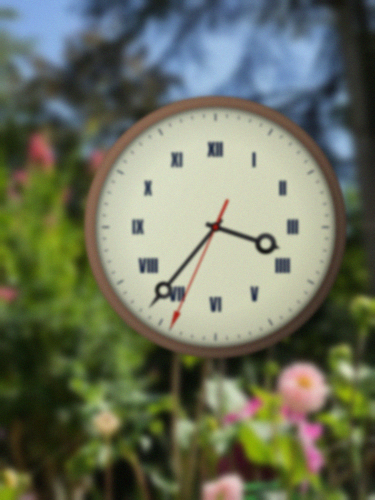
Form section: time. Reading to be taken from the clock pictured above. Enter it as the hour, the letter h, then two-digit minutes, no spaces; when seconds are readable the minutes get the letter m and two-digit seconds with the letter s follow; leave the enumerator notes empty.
3h36m34s
